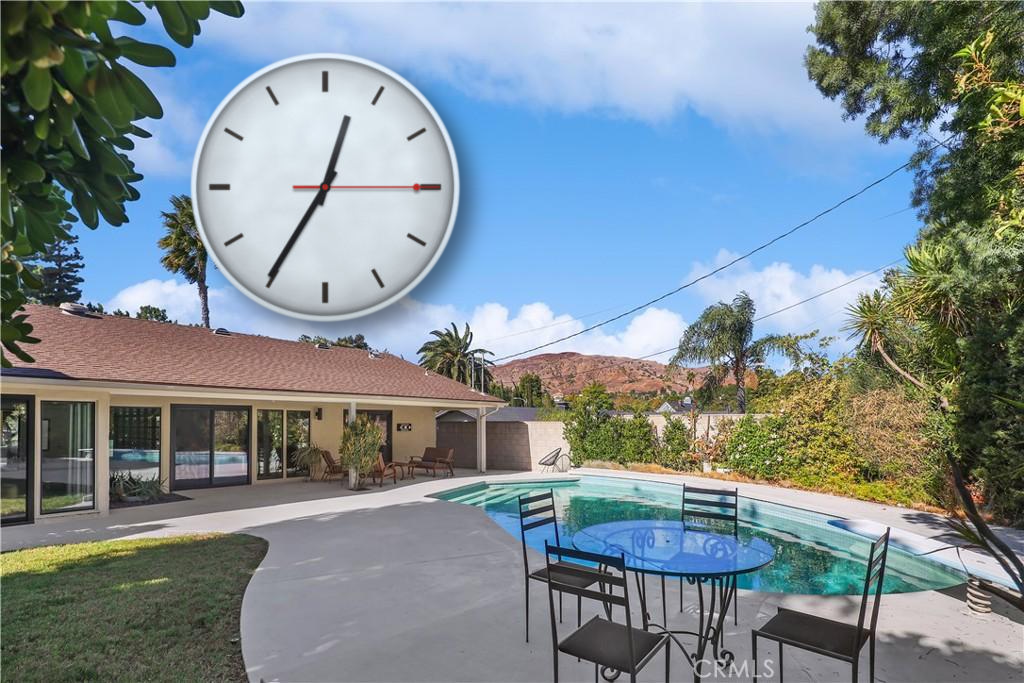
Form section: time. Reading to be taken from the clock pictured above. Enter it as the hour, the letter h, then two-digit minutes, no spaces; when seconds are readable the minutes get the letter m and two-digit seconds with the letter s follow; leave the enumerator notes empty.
12h35m15s
